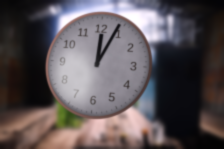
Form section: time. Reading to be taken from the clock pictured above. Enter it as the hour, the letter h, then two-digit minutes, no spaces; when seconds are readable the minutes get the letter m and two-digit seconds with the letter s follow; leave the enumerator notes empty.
12h04
